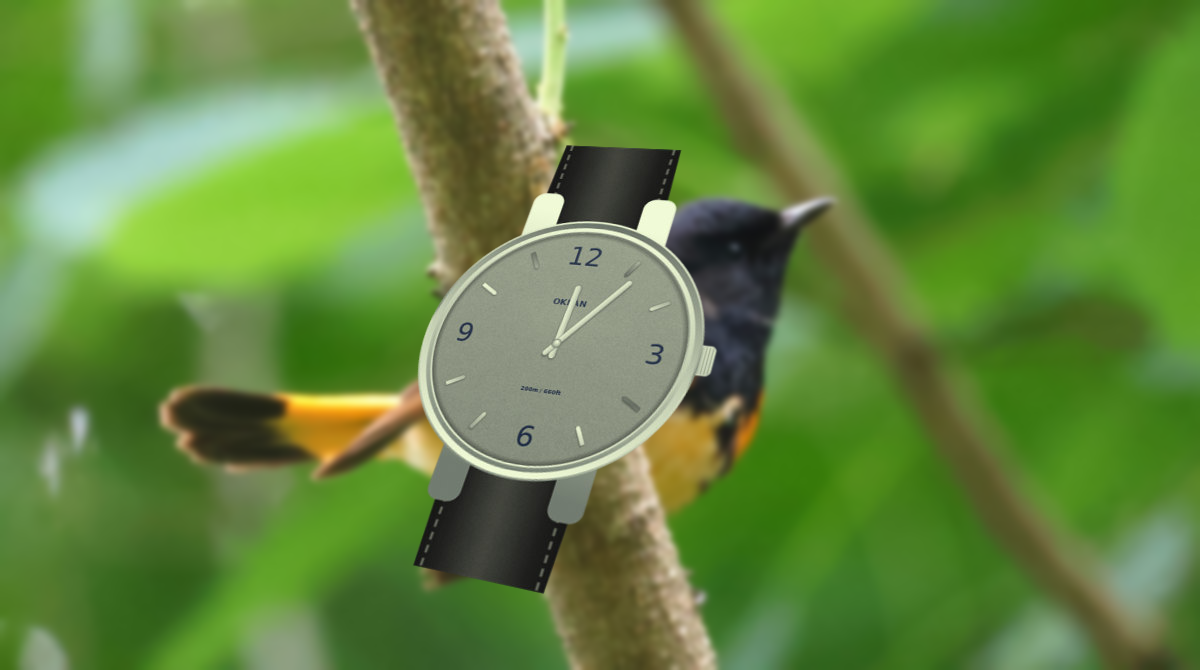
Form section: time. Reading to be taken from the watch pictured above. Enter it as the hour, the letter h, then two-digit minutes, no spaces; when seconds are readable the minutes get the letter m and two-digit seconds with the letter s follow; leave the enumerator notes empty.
12h06
